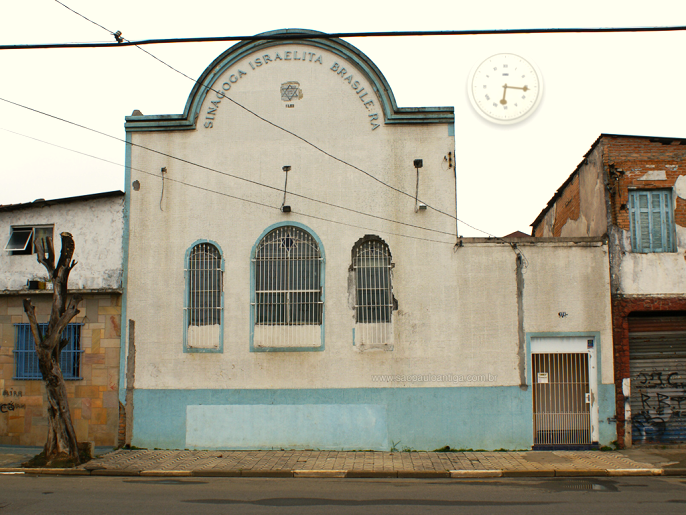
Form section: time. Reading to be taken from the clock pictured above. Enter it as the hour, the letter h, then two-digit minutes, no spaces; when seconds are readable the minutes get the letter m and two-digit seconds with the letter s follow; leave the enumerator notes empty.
6h16
